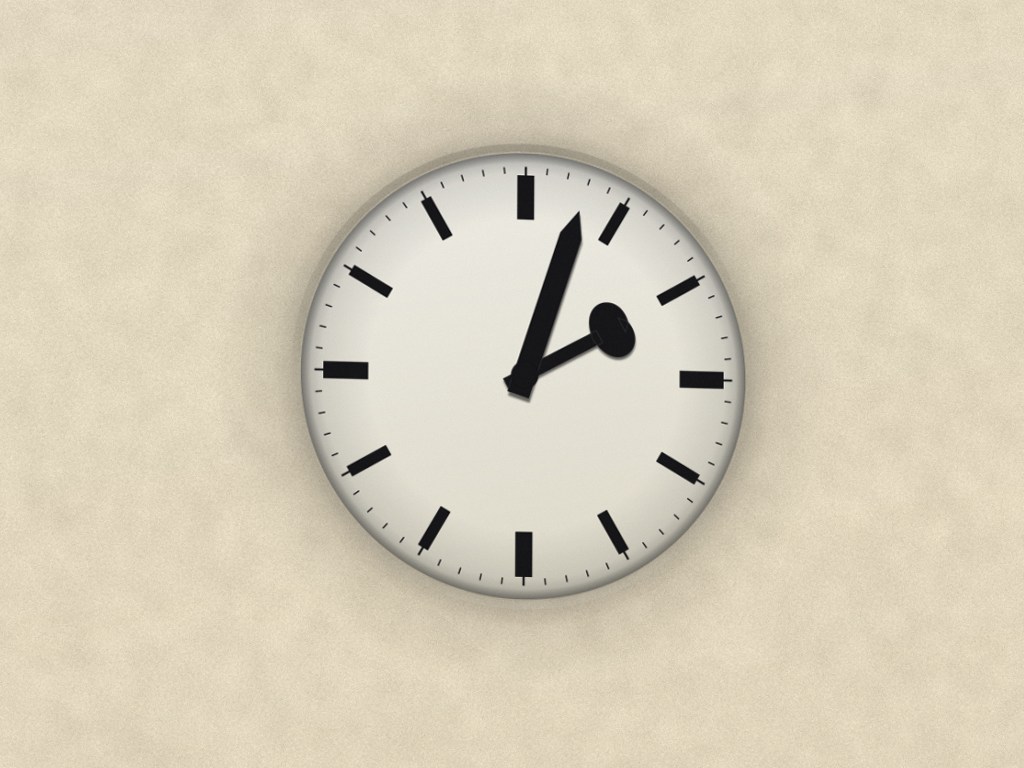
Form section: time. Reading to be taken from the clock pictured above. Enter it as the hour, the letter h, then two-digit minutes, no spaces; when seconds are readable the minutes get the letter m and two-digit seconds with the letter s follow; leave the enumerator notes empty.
2h03
